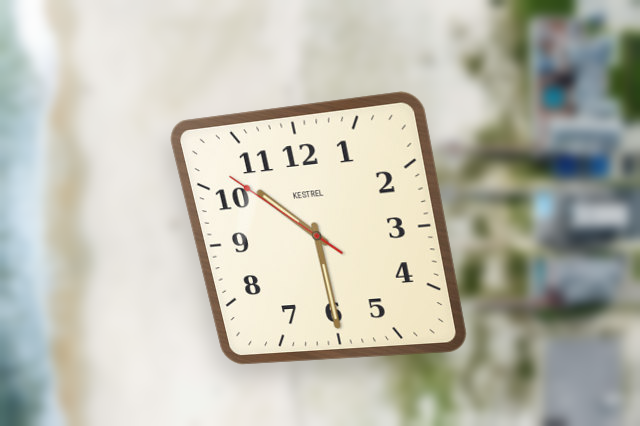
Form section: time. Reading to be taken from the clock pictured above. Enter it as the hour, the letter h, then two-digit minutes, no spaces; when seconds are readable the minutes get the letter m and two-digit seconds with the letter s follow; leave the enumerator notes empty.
10h29m52s
